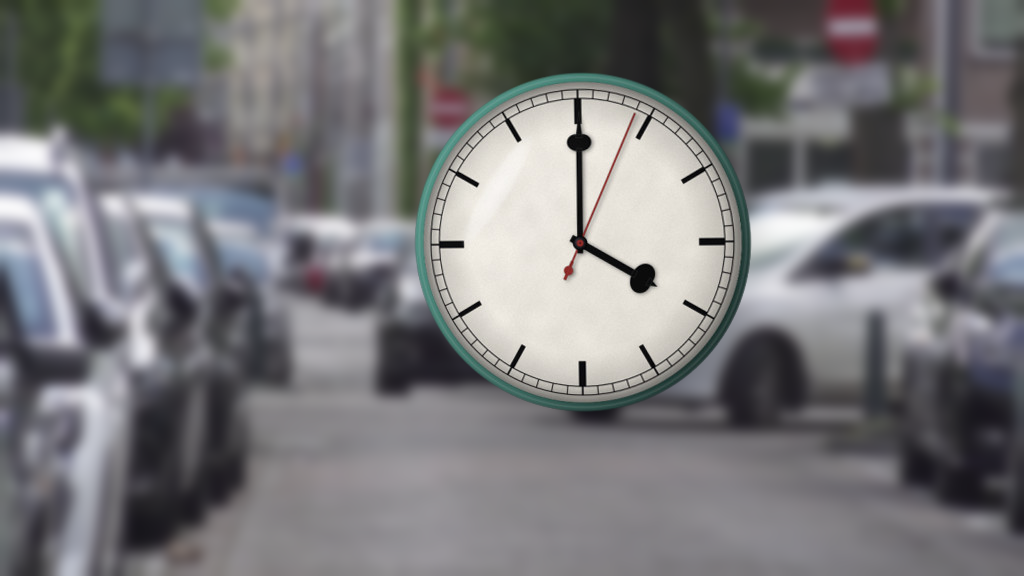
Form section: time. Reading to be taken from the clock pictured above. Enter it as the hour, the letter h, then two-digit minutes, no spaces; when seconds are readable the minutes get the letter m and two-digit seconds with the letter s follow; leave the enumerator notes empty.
4h00m04s
